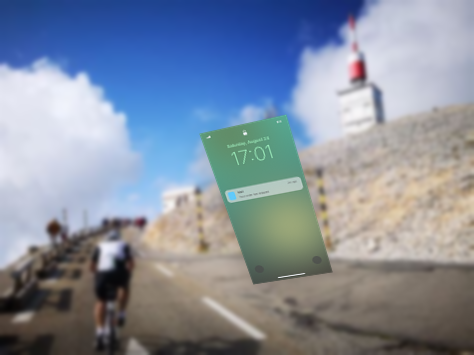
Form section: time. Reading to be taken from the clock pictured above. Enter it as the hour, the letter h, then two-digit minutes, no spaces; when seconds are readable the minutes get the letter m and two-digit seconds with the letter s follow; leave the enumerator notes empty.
17h01
